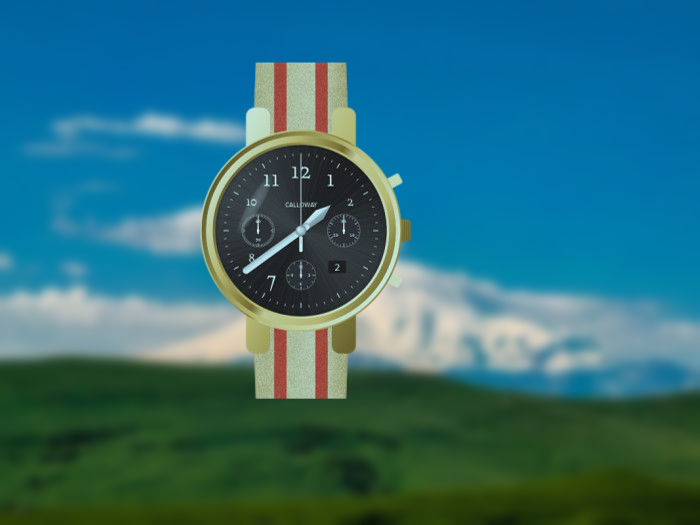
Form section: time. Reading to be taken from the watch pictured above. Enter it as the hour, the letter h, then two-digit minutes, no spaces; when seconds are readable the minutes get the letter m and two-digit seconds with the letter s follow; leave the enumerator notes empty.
1h39
